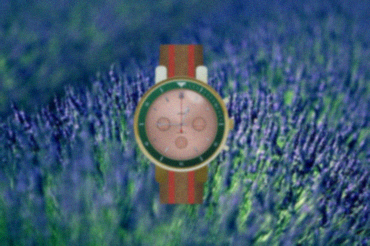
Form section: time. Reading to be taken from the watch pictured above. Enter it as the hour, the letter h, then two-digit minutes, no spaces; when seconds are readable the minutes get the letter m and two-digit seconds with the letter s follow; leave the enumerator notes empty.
12h45
